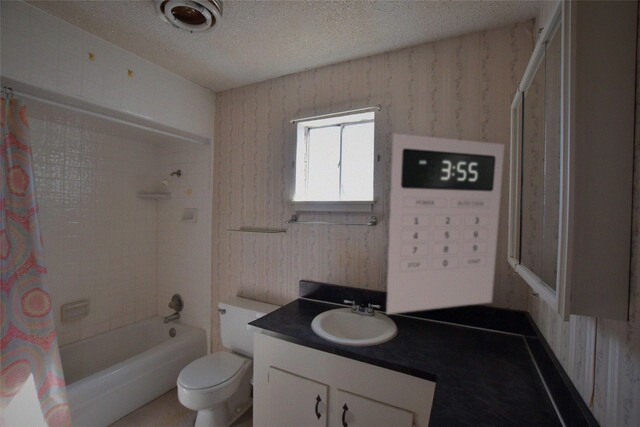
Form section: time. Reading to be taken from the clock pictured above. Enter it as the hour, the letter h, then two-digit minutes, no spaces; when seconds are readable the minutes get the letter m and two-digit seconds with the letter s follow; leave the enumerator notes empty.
3h55
